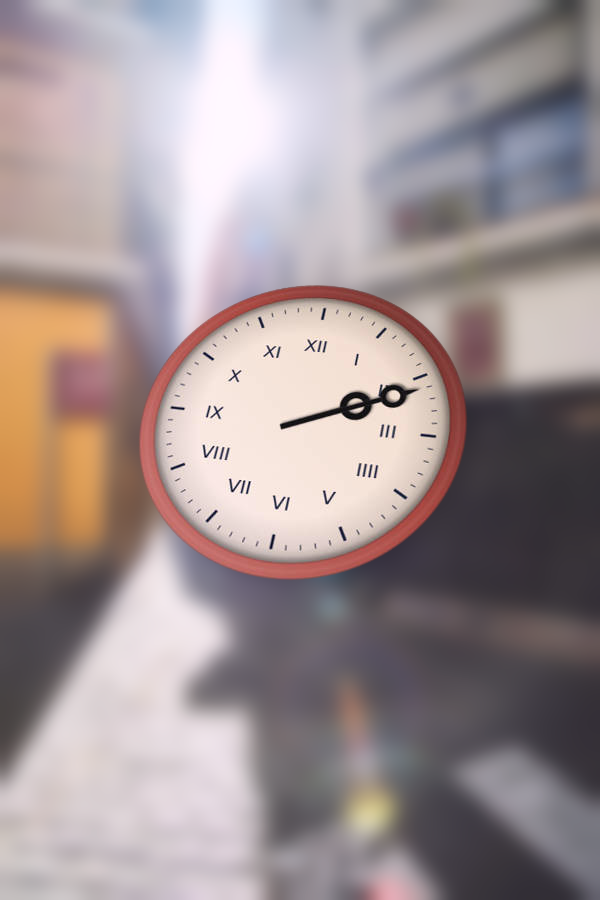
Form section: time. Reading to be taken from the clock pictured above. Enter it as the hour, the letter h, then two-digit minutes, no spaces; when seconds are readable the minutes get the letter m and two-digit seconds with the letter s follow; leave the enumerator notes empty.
2h11
